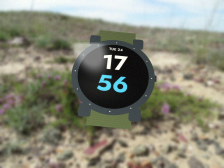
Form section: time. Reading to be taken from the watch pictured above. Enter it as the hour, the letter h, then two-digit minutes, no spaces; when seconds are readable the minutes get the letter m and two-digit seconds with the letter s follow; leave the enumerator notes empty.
17h56
